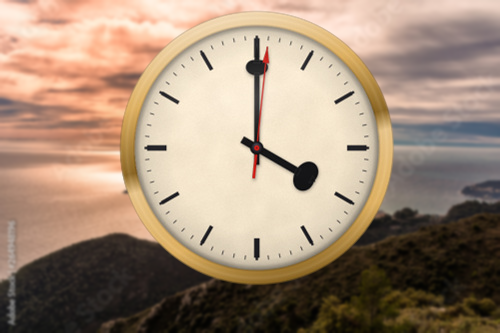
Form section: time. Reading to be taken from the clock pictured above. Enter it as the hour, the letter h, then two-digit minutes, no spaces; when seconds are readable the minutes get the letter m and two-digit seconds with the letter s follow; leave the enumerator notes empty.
4h00m01s
